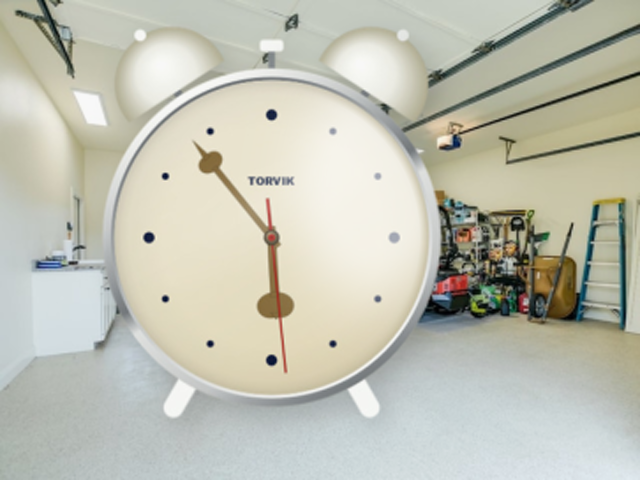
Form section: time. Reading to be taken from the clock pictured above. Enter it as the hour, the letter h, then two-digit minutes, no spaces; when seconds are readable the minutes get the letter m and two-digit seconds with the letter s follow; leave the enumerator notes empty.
5h53m29s
